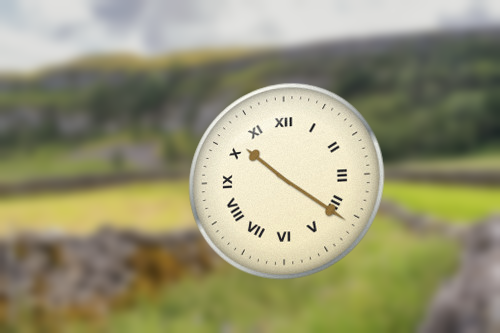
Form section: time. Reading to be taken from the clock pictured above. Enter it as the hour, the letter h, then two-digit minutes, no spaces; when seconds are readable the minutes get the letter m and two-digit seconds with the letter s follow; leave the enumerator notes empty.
10h21
